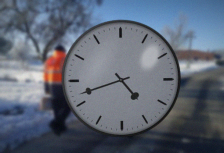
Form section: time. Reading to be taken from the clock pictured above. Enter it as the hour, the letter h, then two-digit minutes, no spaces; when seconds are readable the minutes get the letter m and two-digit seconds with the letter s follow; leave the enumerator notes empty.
4h42
